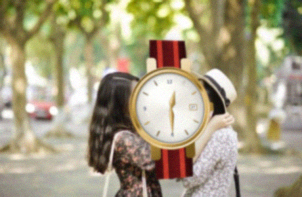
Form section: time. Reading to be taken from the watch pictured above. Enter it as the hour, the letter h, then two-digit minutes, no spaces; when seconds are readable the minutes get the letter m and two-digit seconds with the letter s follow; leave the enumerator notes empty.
12h30
